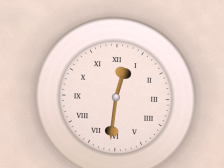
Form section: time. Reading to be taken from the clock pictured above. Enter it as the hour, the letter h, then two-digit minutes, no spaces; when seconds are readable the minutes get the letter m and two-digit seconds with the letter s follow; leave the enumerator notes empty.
12h31
